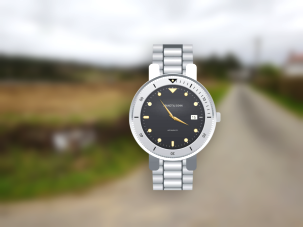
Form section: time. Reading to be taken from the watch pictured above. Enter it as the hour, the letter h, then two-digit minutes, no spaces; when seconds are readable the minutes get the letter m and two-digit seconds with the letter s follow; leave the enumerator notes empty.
3h54
